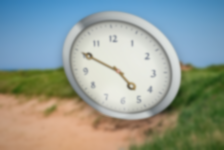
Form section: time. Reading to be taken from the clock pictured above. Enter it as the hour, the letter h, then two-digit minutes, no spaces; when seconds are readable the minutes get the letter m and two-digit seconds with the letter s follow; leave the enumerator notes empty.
4h50
